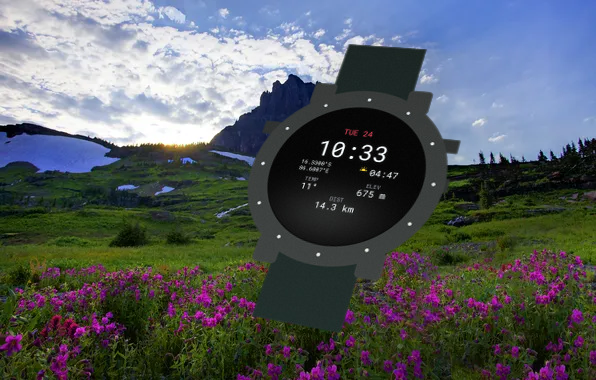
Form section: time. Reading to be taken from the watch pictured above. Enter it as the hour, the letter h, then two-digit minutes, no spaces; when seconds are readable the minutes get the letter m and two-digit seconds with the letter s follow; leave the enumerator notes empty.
10h33
